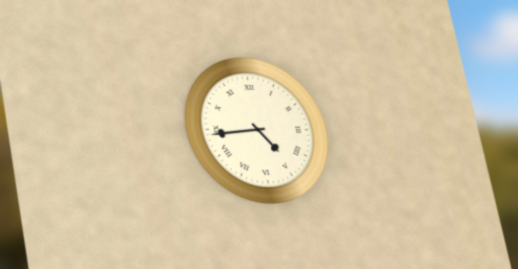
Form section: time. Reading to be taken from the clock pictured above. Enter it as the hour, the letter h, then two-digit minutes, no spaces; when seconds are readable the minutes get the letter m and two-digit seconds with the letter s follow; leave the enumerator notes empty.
4h44
